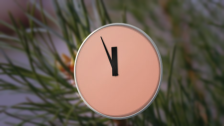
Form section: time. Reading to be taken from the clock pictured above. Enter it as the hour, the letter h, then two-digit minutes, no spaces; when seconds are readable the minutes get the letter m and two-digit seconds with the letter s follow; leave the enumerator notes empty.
11h56
